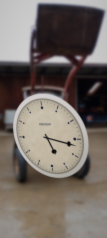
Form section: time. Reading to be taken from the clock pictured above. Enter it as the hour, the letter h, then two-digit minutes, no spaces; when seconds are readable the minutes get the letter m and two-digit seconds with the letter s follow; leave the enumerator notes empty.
5h17
